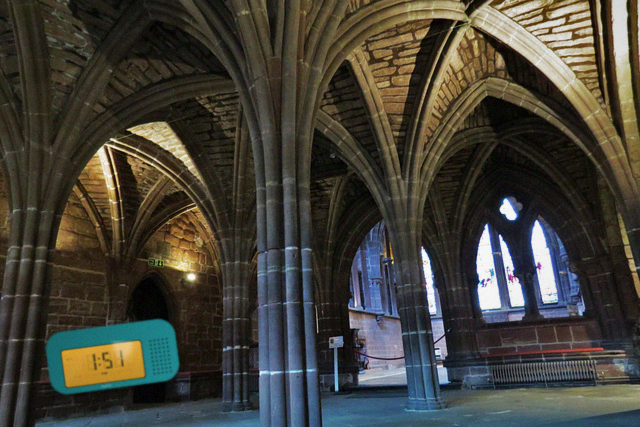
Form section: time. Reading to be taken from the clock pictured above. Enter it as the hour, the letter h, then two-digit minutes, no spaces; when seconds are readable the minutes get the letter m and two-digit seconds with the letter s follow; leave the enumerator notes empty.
1h51
